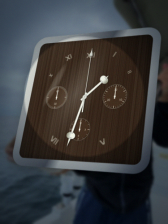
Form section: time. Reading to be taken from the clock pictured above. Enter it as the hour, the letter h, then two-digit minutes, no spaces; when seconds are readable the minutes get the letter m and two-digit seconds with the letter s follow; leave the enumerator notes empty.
1h32
